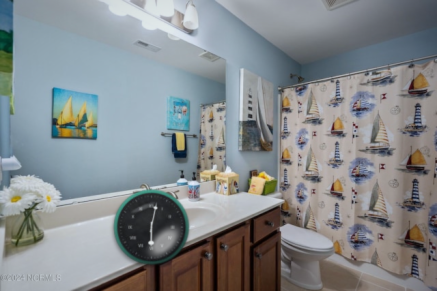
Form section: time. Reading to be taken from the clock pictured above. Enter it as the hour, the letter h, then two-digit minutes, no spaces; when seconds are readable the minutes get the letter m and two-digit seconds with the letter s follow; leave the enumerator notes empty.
6h02
